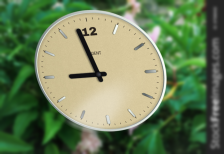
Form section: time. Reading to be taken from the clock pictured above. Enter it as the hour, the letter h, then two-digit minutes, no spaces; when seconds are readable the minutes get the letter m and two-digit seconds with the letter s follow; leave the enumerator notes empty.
8h58
